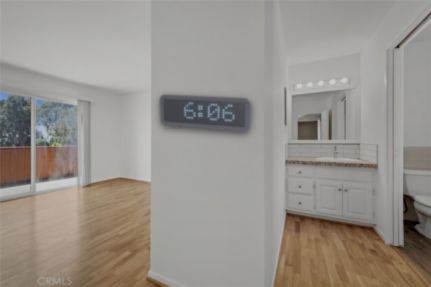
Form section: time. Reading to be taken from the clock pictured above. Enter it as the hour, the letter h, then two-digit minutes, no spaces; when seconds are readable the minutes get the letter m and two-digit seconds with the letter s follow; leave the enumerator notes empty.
6h06
